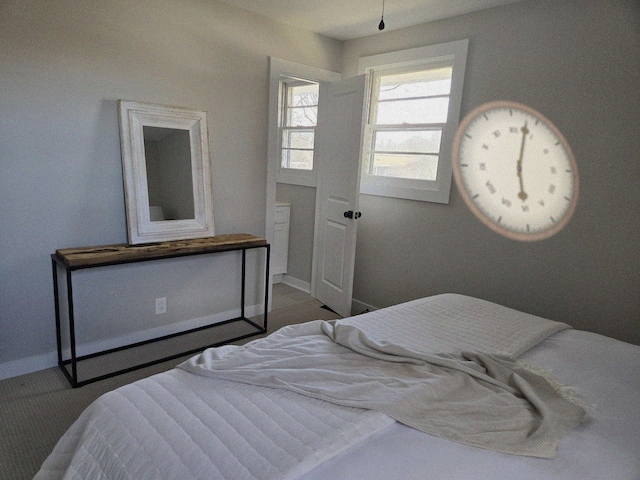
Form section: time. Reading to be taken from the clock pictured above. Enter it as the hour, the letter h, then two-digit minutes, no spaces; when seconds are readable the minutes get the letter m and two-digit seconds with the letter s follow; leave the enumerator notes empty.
6h03
